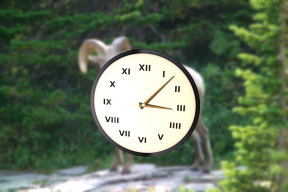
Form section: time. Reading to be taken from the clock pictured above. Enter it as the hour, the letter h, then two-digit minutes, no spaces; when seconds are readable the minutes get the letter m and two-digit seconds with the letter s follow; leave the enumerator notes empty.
3h07
